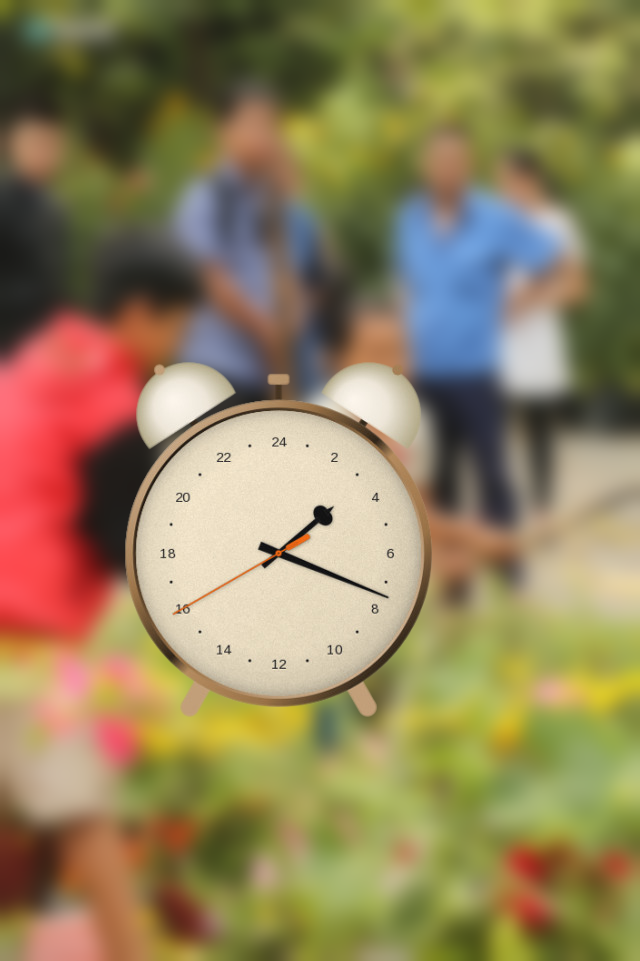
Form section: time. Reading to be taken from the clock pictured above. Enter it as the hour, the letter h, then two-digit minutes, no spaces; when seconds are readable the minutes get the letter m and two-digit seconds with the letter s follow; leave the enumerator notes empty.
3h18m40s
